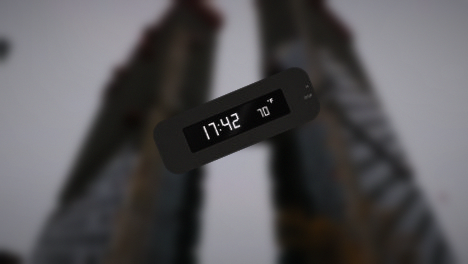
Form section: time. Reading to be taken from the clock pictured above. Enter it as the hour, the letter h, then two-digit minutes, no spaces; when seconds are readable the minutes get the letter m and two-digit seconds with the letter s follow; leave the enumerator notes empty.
17h42
